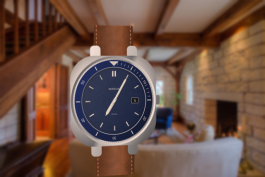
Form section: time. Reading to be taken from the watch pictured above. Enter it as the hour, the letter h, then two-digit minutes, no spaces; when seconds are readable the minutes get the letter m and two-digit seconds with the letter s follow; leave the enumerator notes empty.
7h05
